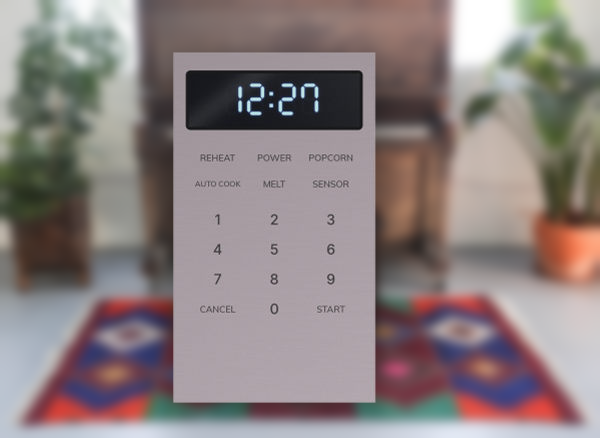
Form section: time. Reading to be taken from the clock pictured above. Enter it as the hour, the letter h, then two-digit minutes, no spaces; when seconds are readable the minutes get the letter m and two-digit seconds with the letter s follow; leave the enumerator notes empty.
12h27
